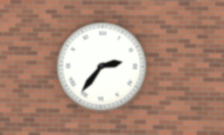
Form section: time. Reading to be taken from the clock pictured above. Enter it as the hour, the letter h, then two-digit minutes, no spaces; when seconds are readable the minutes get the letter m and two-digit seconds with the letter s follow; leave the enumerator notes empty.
2h36
